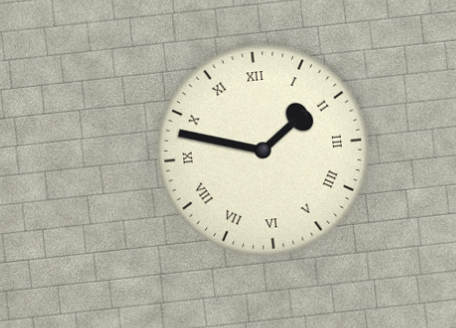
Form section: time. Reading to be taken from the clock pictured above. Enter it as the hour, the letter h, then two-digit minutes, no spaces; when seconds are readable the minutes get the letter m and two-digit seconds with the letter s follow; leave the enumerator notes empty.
1h48
